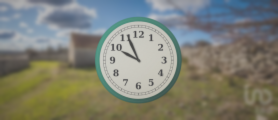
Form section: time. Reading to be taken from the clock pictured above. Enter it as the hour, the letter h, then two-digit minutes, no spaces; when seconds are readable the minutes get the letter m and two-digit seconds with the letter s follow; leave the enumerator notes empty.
9h56
